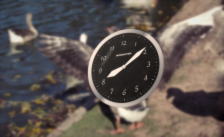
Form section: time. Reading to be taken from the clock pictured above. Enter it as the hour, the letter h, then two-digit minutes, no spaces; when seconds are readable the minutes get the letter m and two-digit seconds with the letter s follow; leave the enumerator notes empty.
8h09
